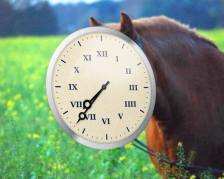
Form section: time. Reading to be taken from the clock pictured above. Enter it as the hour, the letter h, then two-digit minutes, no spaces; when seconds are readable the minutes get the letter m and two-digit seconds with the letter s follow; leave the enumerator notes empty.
7h37
